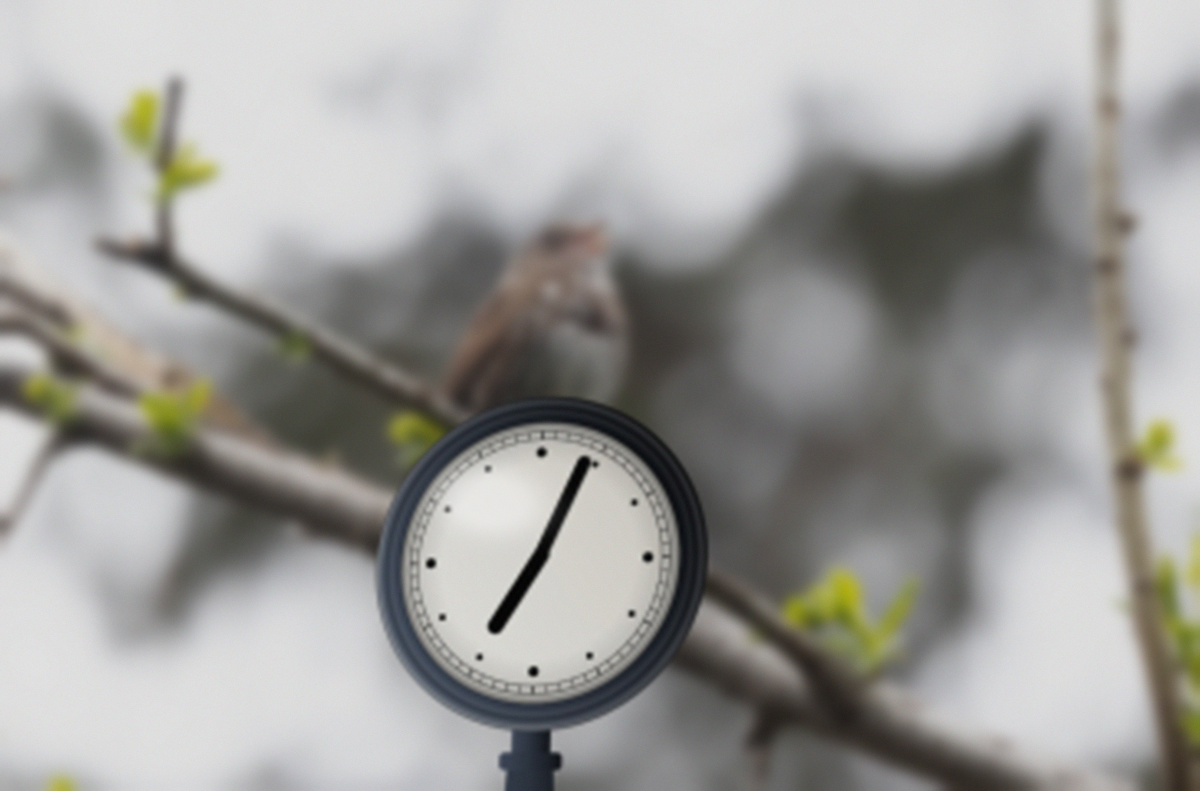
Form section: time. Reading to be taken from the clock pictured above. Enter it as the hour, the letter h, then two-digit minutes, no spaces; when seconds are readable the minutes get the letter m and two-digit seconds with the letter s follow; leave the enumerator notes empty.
7h04
